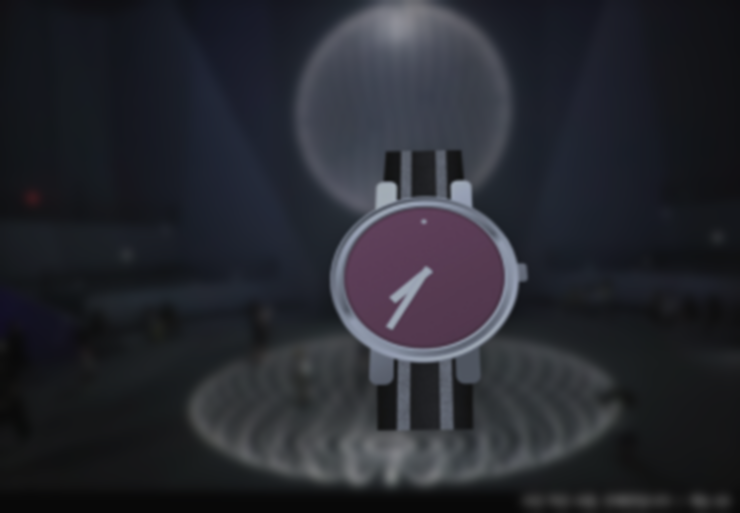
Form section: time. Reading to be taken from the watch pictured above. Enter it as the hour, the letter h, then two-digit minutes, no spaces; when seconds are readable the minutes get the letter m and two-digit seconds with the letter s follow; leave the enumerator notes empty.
7h35
